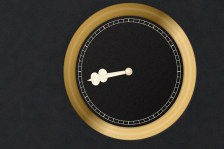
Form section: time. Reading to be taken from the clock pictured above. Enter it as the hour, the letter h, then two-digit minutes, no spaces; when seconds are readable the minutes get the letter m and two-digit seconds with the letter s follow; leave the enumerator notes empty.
8h43
